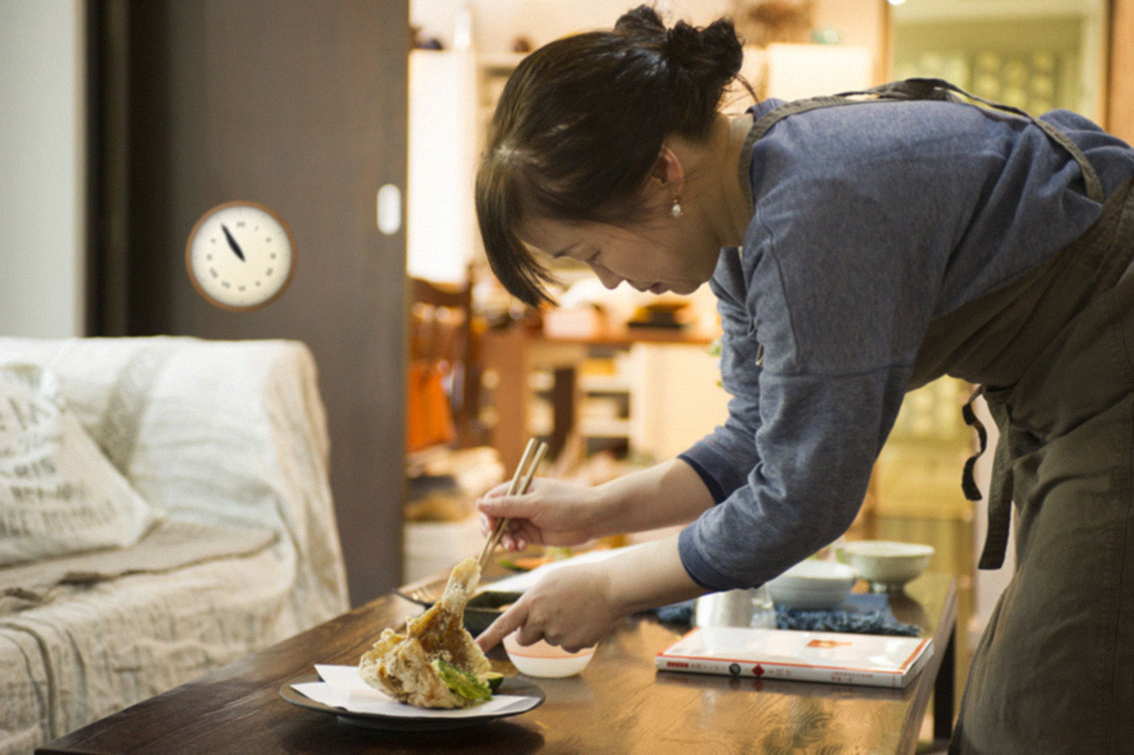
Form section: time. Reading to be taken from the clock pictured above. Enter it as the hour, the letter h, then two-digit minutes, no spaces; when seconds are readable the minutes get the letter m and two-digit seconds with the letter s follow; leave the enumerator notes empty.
10h55
